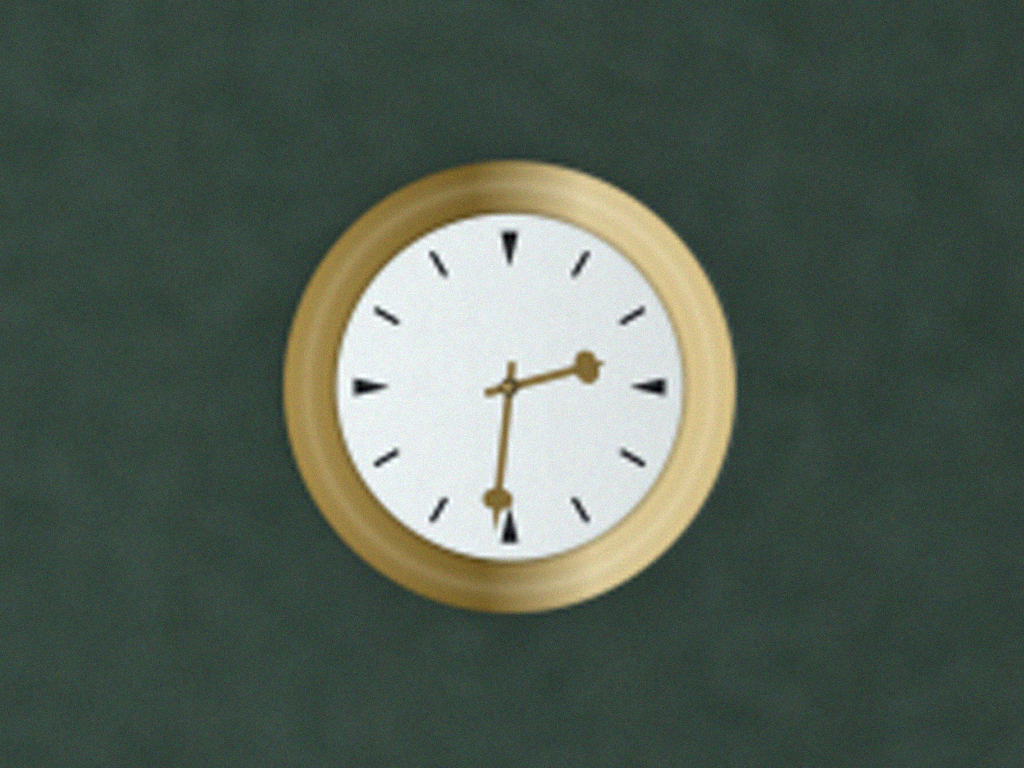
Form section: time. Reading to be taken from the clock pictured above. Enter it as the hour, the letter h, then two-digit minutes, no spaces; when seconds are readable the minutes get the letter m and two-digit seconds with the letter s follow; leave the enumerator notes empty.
2h31
